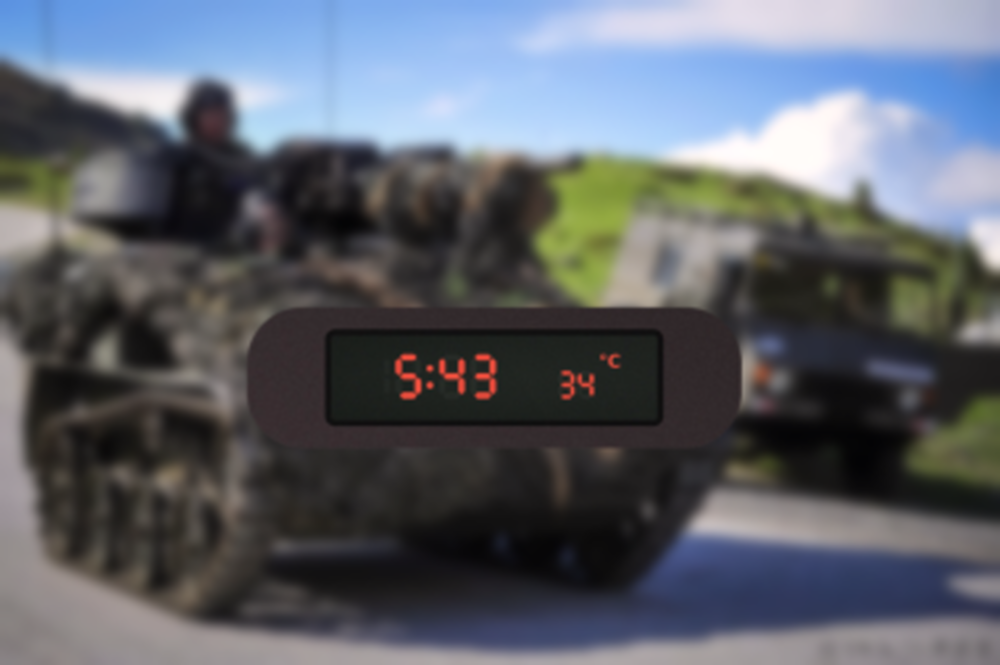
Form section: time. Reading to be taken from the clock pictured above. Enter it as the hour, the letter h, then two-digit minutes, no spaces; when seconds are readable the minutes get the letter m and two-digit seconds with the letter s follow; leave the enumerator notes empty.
5h43
